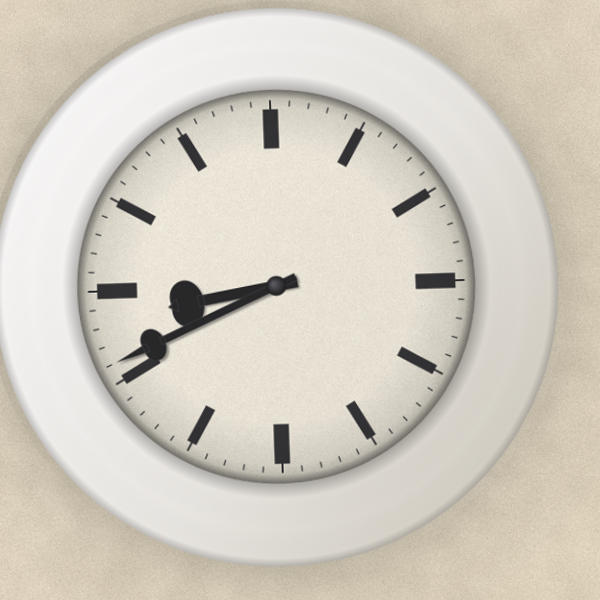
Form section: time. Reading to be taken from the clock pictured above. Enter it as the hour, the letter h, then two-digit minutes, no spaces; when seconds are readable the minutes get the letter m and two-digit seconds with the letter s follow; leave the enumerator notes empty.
8h41
